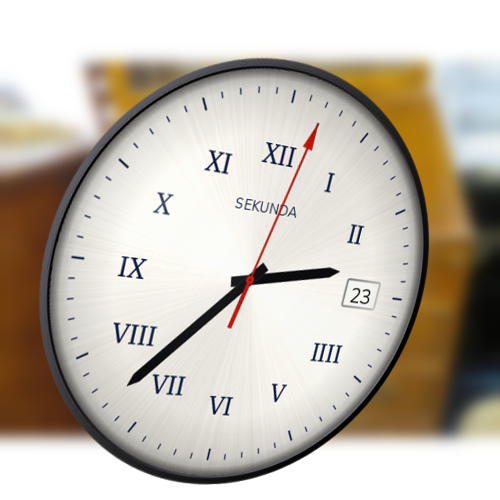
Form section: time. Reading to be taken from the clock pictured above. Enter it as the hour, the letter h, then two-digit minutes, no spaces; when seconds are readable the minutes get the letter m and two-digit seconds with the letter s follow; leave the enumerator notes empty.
2h37m02s
